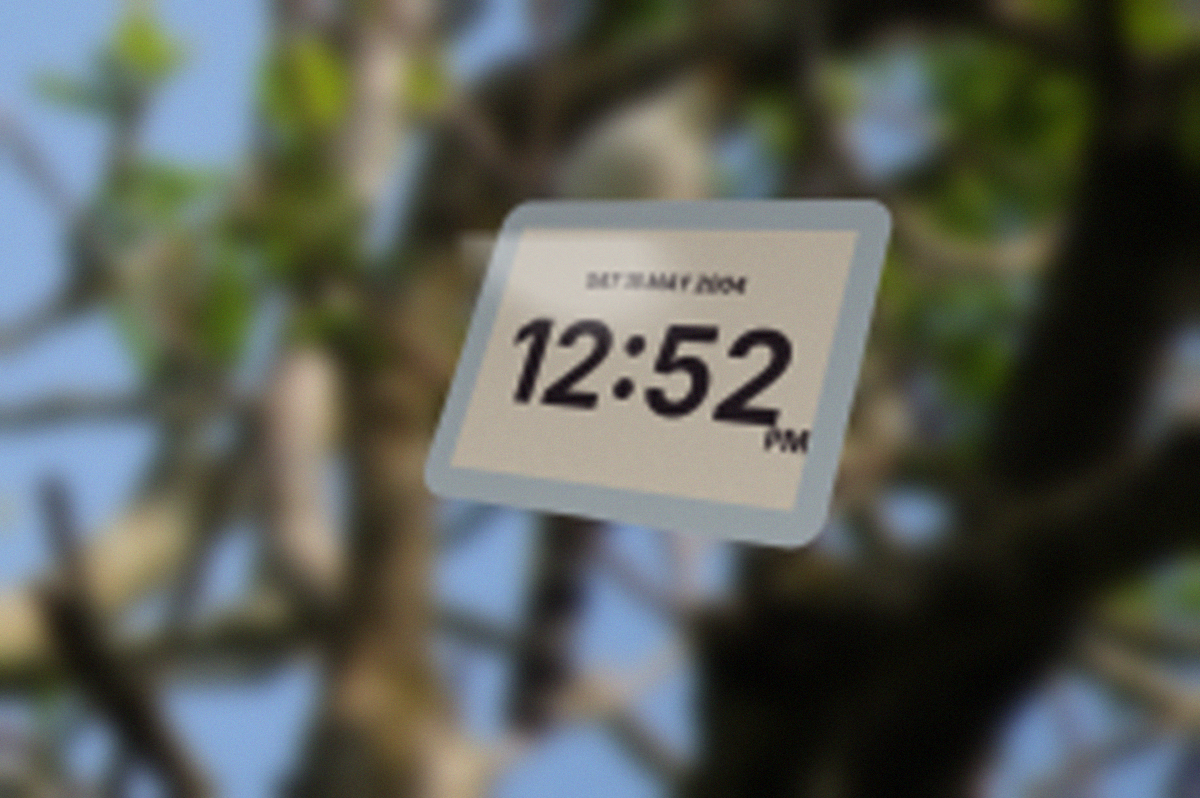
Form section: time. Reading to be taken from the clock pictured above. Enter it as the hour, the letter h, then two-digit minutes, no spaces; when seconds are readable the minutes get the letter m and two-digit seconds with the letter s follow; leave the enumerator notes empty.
12h52
